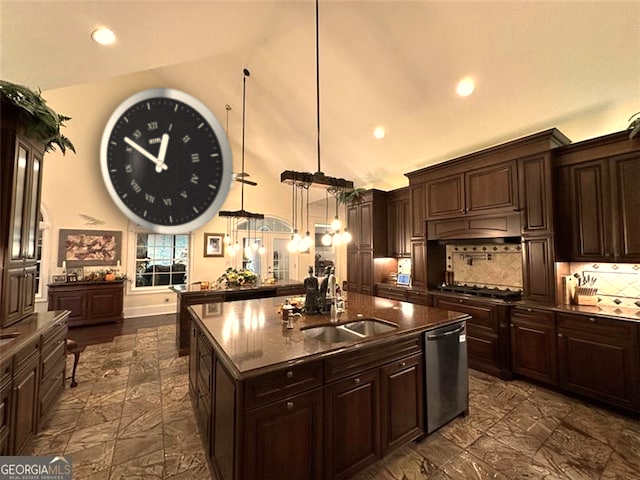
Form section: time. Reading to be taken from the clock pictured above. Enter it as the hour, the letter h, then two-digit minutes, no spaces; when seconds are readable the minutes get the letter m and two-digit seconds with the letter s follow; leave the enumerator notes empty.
12h52
